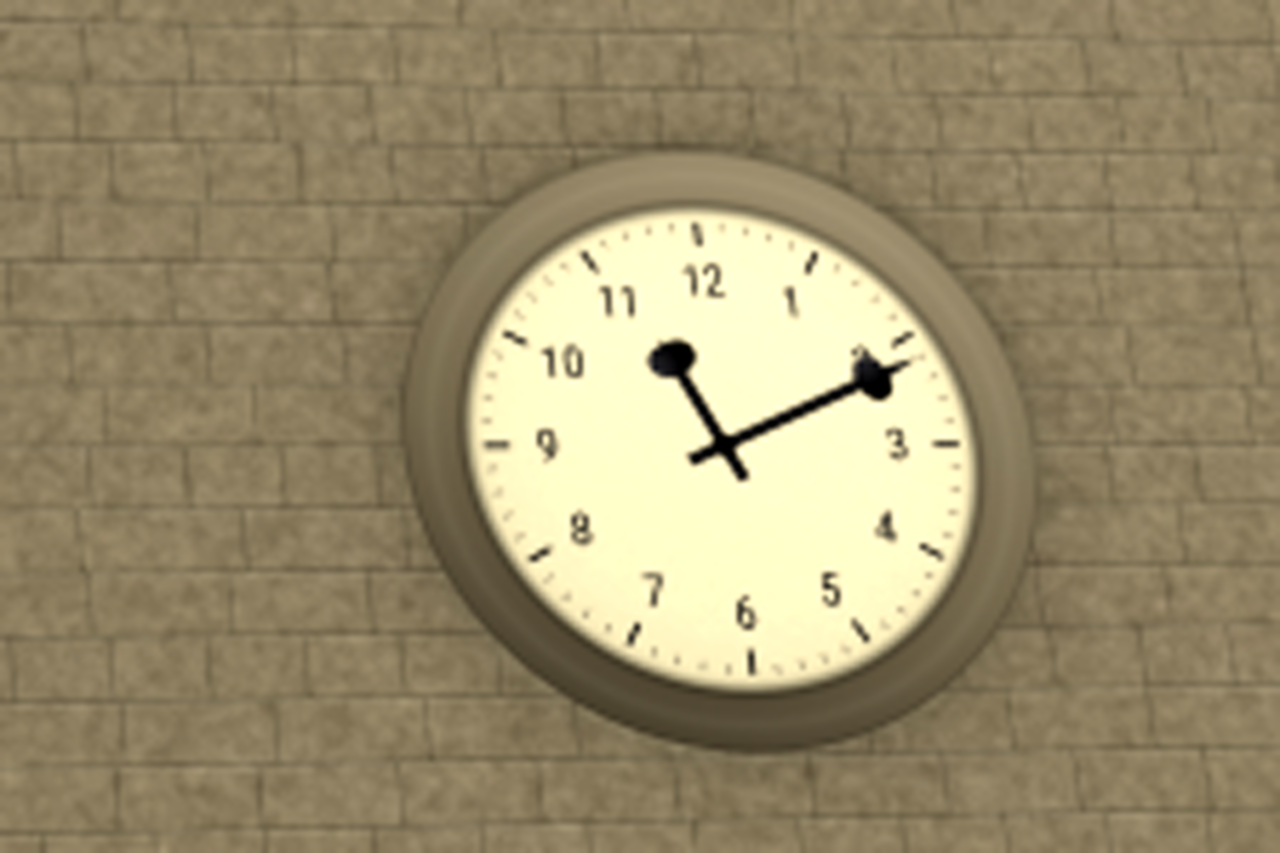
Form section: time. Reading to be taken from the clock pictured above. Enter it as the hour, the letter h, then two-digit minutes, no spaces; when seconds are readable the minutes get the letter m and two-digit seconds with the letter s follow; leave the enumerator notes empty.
11h11
